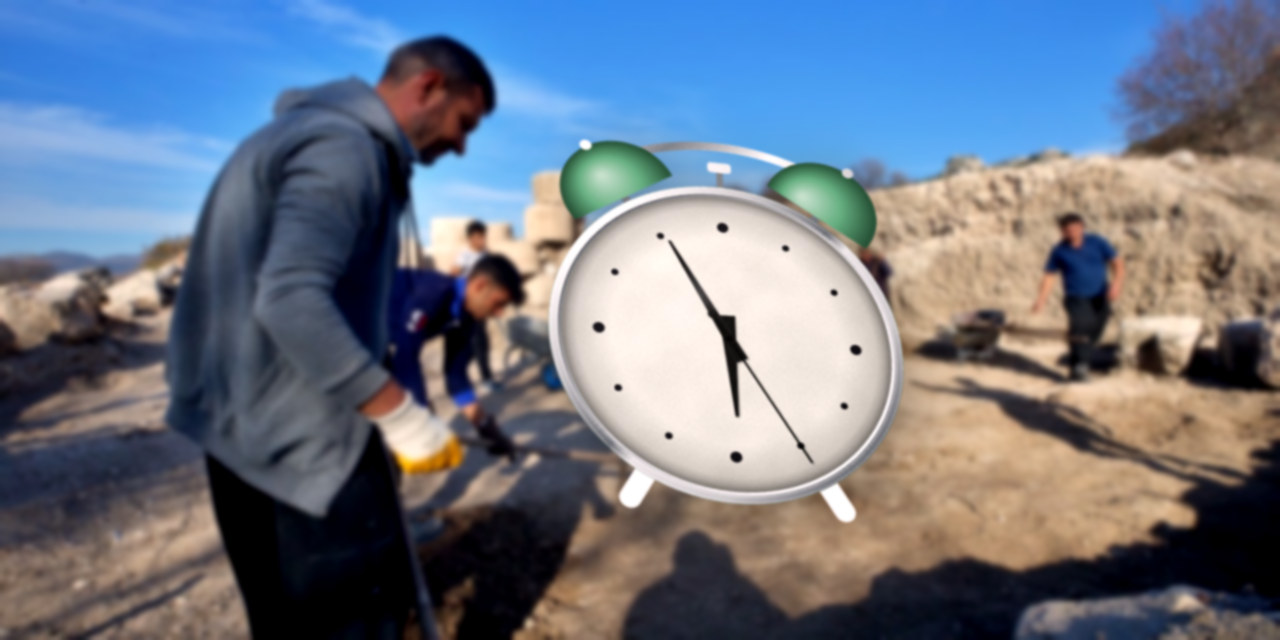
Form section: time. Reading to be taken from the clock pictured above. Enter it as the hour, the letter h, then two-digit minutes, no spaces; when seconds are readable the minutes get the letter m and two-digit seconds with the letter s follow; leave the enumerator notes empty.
5h55m25s
